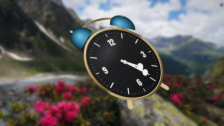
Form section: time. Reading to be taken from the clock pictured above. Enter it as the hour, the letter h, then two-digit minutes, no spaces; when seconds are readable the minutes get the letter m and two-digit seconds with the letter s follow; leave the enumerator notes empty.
4h24
